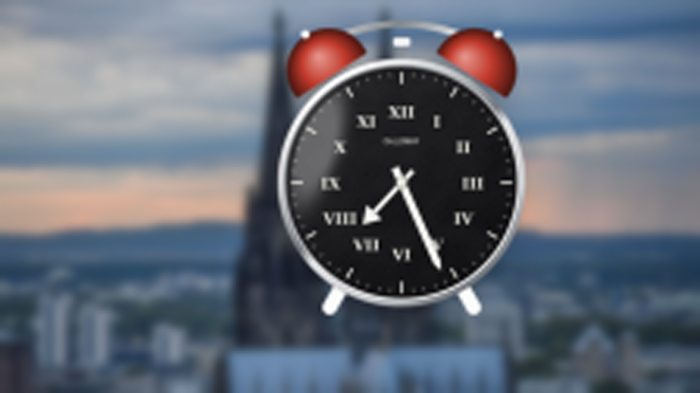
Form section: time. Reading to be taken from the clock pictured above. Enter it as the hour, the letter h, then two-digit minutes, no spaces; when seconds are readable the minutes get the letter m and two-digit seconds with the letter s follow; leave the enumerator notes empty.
7h26
